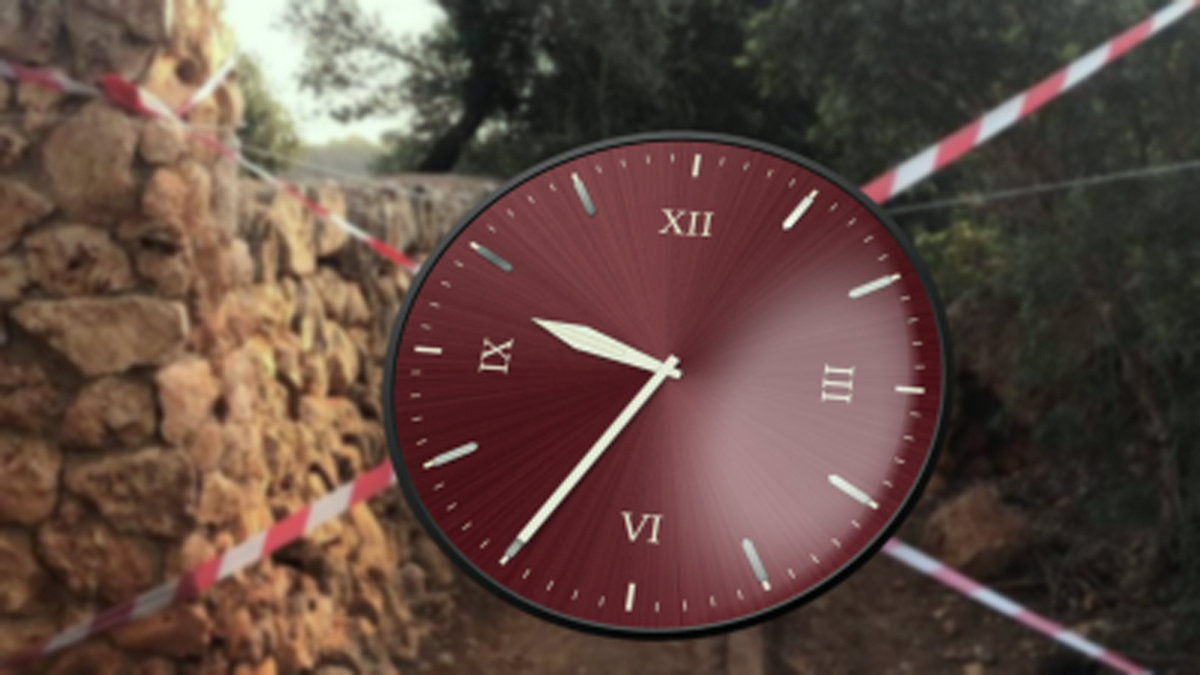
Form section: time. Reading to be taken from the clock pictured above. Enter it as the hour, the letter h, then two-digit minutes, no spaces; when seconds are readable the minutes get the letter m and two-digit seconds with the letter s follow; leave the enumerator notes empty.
9h35
